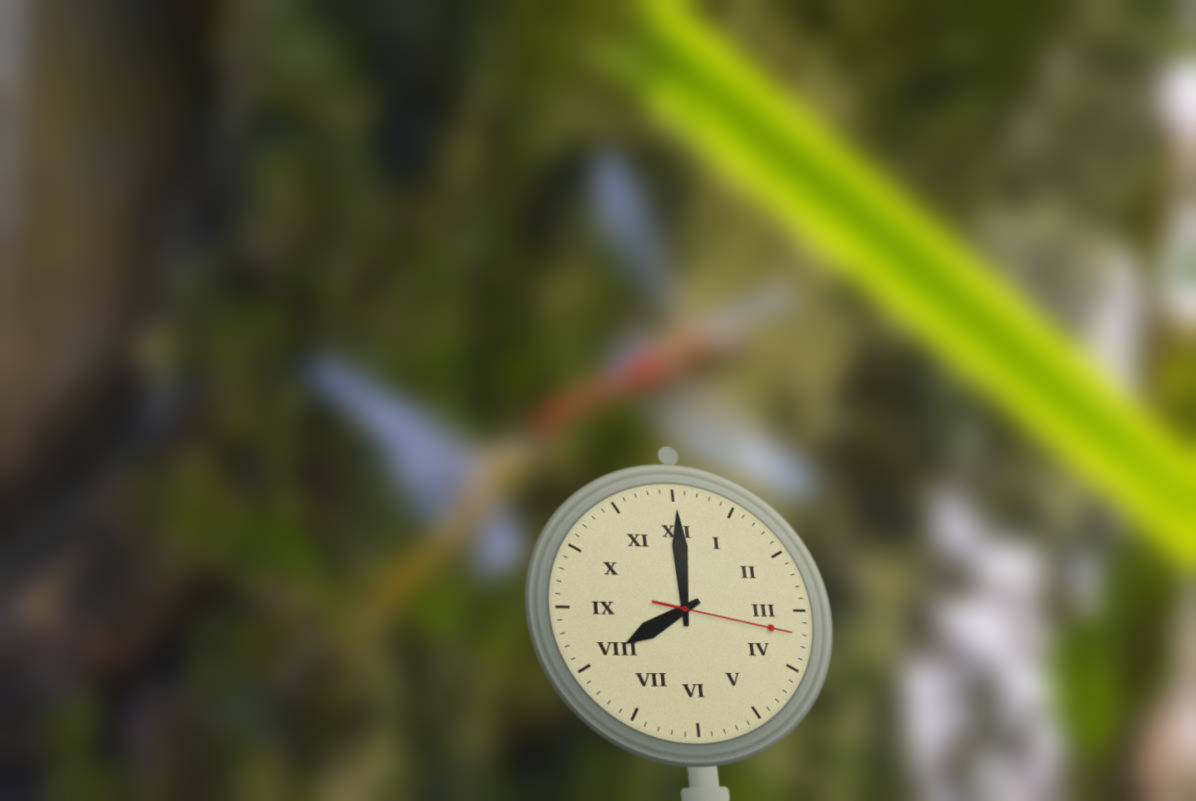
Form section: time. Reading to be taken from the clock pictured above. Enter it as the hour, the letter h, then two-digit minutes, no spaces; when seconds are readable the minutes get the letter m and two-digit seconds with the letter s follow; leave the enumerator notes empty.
8h00m17s
